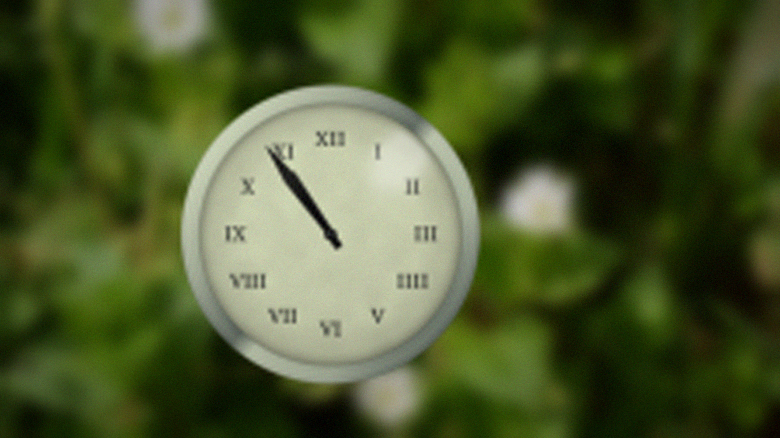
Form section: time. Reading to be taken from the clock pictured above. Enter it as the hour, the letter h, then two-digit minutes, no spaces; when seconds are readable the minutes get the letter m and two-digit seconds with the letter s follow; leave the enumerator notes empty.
10h54
